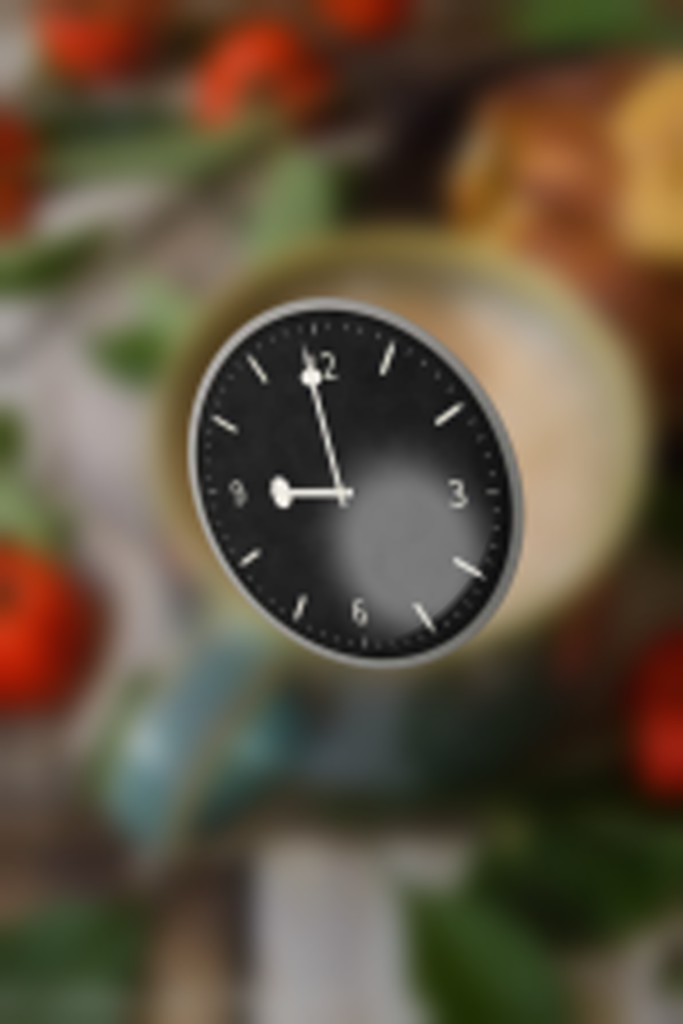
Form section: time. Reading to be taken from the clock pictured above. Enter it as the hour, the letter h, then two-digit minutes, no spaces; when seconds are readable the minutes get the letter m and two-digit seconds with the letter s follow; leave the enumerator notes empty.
8h59
